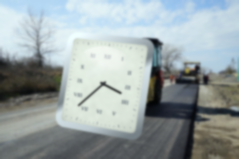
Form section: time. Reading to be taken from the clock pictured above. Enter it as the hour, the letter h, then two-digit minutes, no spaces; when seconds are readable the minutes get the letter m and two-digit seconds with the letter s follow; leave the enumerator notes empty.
3h37
